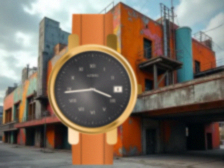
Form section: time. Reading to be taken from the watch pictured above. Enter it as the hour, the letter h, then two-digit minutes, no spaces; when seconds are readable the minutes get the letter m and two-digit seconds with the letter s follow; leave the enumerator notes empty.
3h44
